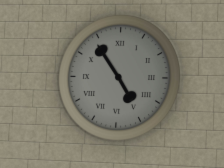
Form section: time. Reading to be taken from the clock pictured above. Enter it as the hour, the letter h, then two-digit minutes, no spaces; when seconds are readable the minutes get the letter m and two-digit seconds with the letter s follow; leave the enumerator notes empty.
4h54
